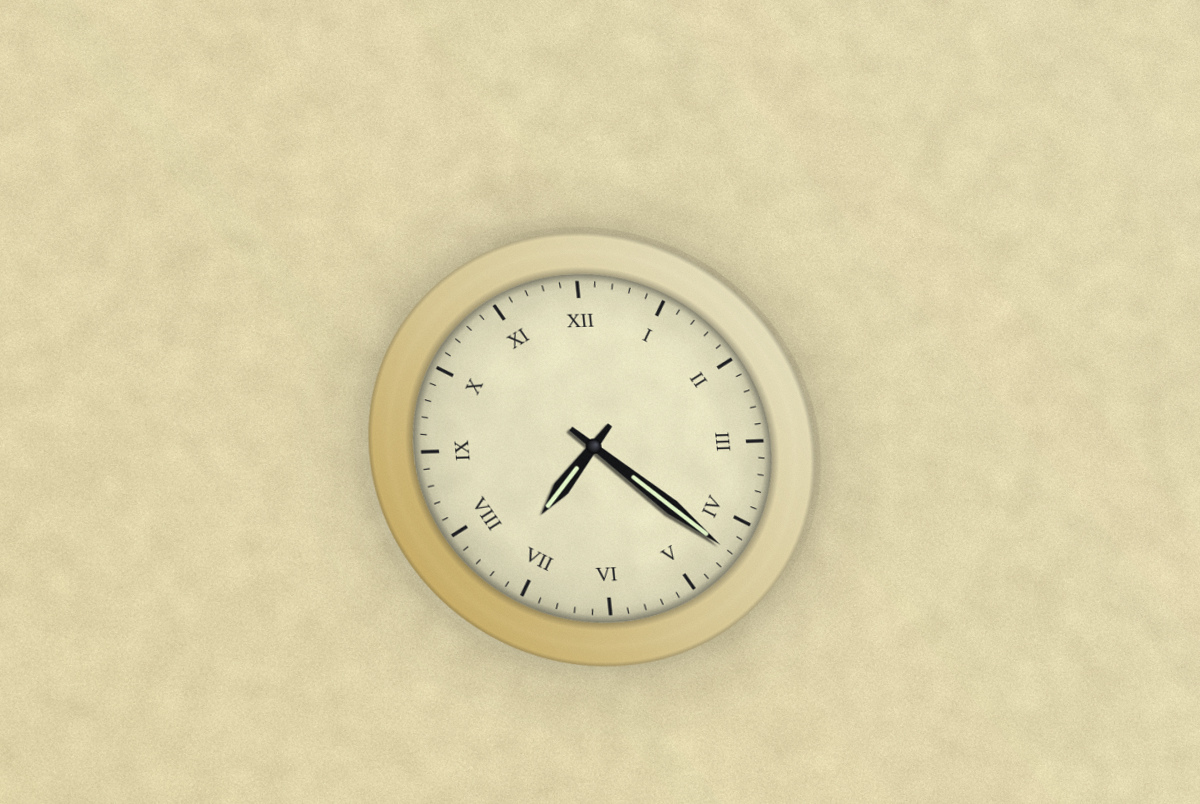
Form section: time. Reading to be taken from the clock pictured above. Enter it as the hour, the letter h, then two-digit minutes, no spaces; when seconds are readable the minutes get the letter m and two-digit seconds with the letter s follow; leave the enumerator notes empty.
7h22
